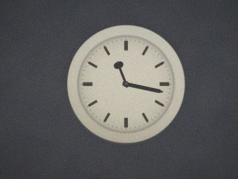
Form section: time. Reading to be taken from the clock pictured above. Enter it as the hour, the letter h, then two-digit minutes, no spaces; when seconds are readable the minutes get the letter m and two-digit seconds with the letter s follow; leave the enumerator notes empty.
11h17
